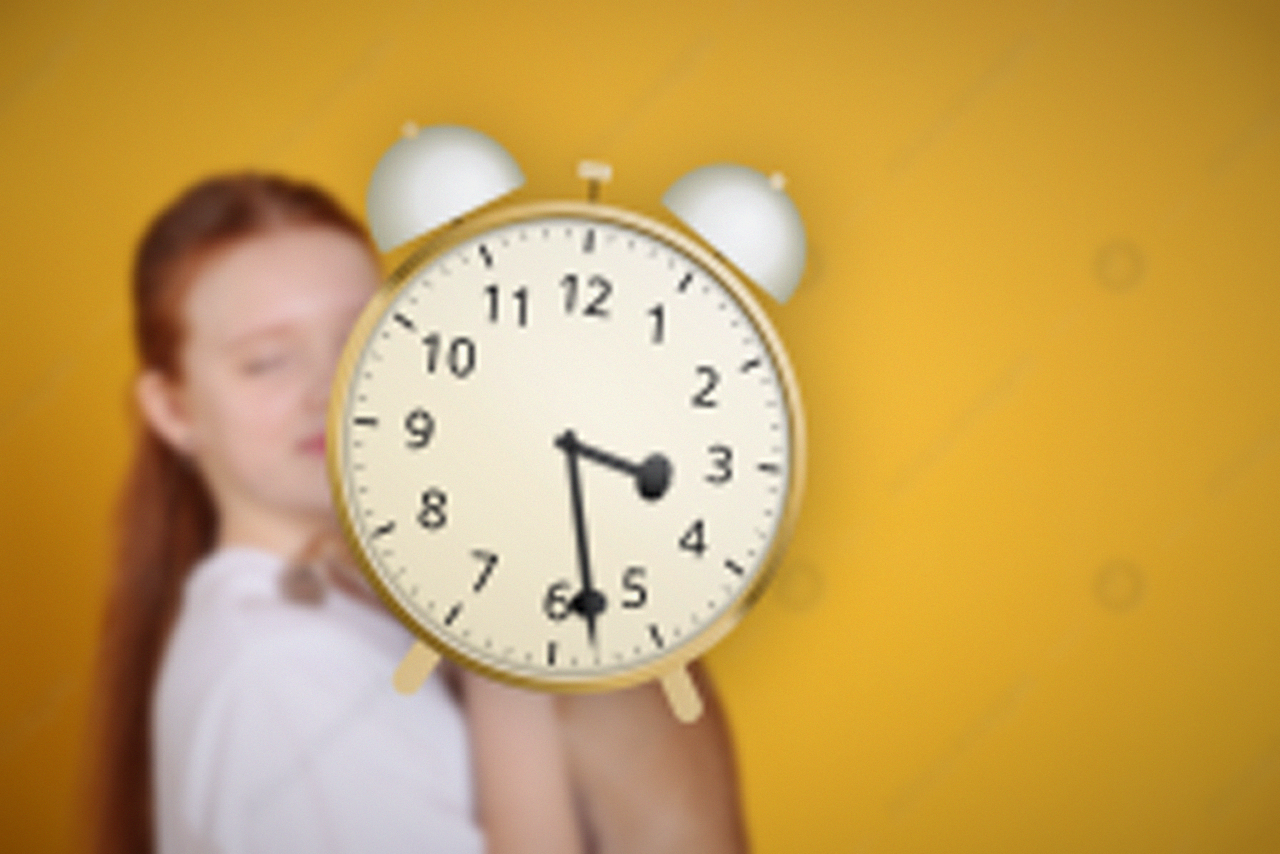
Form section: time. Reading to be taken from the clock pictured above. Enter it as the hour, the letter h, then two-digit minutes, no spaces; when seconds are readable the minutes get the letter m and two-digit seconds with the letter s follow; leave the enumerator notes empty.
3h28
